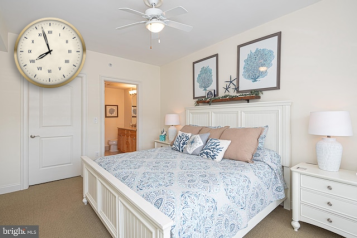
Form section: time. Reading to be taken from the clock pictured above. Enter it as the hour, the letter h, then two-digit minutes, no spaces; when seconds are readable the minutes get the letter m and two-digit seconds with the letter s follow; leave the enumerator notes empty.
7h57
